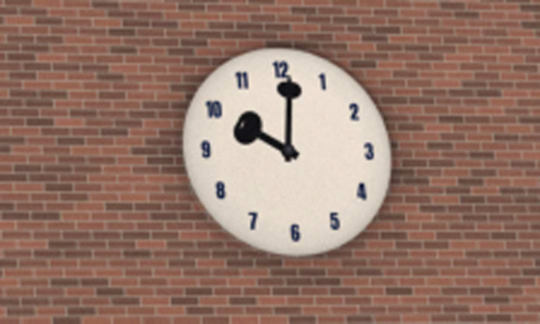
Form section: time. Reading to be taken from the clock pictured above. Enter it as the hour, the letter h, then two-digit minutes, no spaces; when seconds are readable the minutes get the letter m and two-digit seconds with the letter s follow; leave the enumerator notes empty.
10h01
